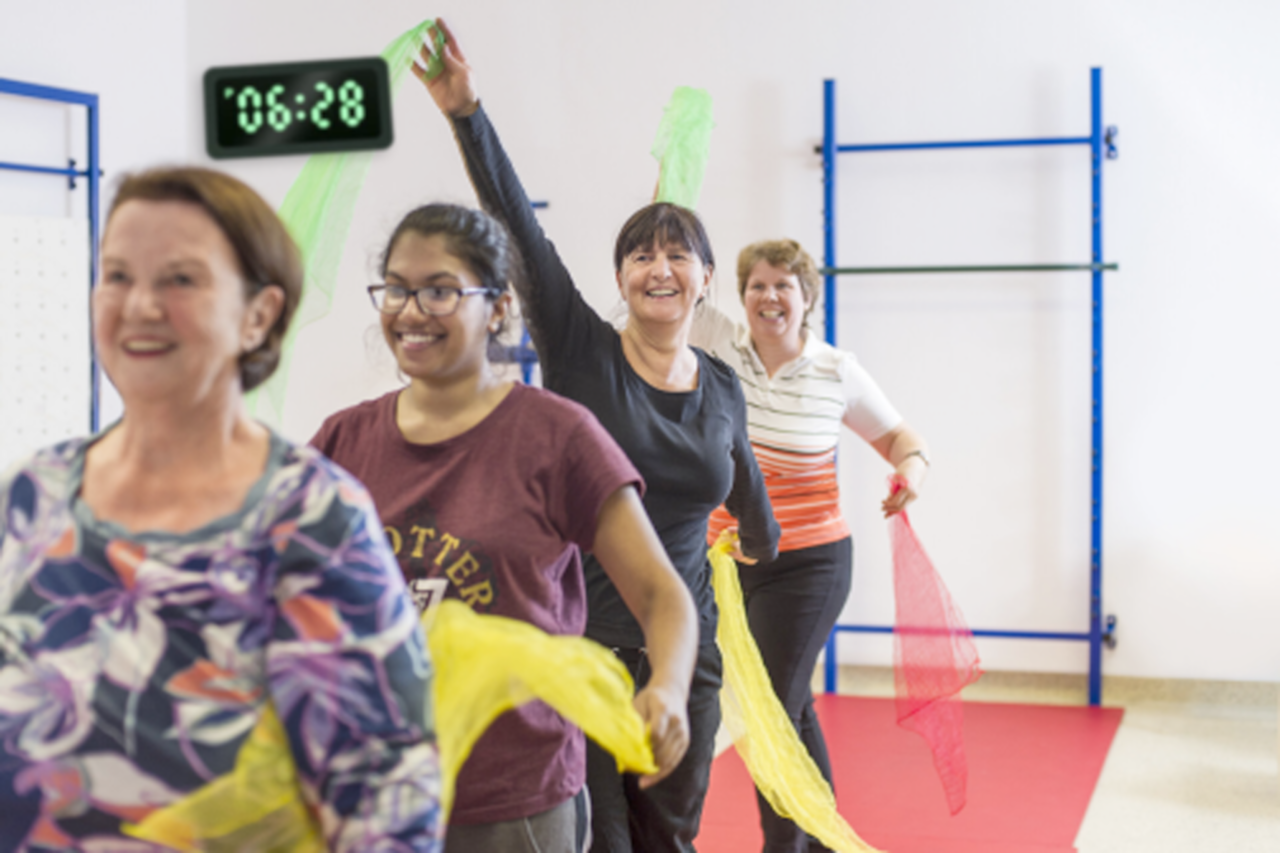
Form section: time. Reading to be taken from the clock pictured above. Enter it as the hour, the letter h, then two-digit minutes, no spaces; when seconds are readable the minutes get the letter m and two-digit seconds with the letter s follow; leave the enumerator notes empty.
6h28
